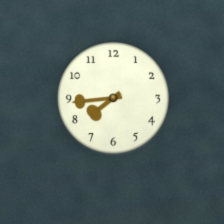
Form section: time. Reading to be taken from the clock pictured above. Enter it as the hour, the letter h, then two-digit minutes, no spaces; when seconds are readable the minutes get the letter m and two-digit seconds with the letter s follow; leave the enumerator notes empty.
7h44
